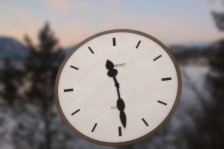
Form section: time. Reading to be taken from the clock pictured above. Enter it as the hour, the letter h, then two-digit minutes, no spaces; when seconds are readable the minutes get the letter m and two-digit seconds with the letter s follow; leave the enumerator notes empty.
11h29
